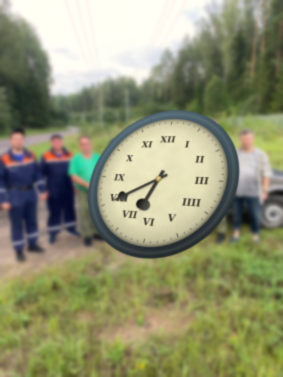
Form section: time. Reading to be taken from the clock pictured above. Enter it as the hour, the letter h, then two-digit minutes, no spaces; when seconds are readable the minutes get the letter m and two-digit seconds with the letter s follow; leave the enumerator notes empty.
6h40
